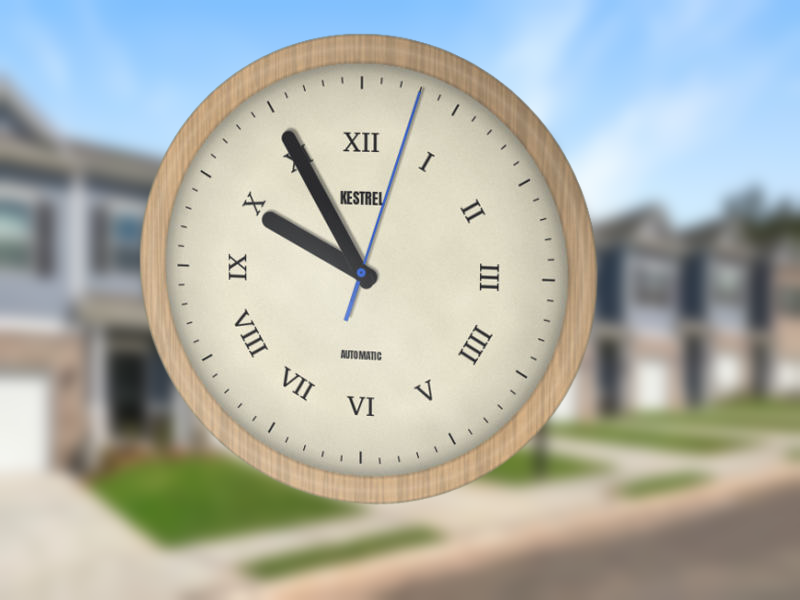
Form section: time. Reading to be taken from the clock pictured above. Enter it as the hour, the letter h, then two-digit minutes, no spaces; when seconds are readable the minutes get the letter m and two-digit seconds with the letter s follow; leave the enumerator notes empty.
9h55m03s
